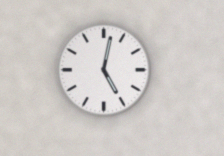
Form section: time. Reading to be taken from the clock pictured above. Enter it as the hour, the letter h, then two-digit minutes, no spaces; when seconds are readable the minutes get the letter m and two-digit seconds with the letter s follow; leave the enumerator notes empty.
5h02
